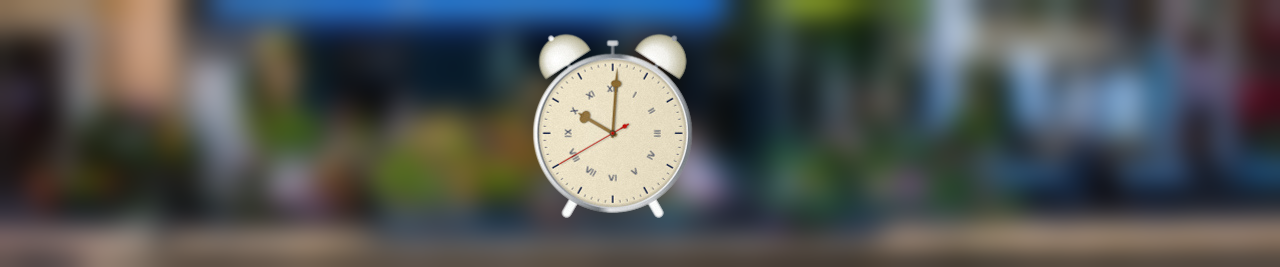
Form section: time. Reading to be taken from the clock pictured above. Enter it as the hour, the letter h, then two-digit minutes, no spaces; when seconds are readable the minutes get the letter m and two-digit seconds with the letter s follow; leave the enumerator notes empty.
10h00m40s
